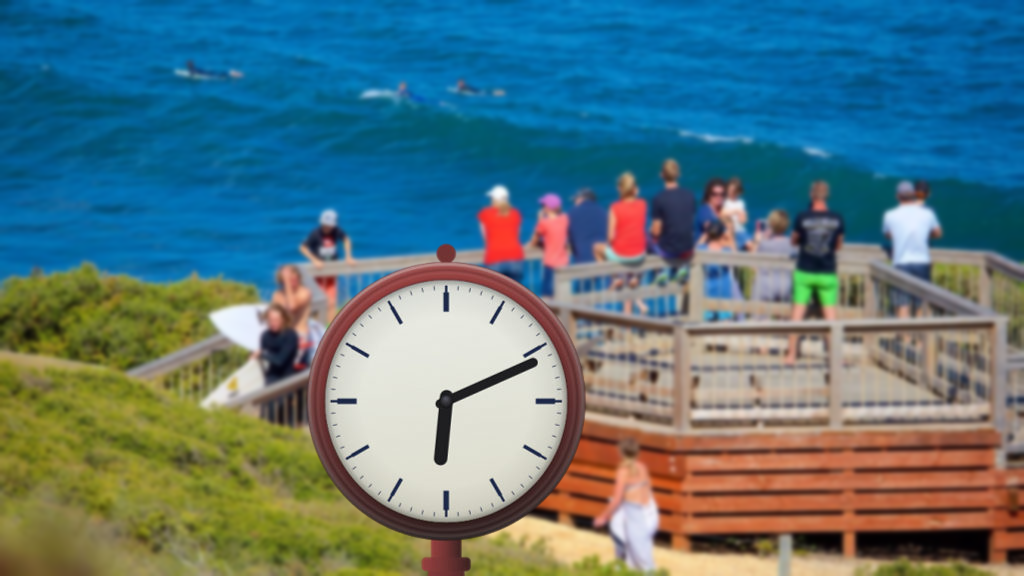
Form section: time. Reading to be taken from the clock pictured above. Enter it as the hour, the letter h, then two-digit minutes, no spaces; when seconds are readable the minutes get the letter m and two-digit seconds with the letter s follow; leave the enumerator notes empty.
6h11
